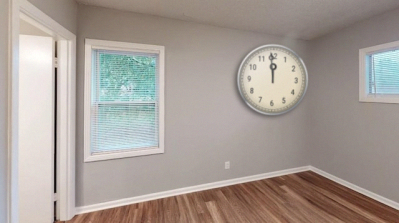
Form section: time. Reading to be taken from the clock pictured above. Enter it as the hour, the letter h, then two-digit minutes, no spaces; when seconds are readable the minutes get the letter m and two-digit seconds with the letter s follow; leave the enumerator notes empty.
11h59
